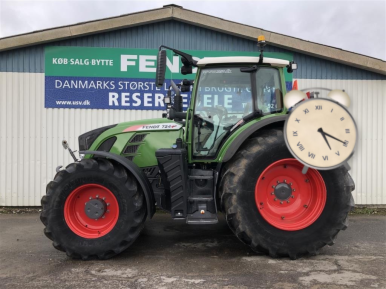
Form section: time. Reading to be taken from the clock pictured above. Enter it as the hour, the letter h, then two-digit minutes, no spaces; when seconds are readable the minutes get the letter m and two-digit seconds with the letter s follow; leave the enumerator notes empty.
5h20
